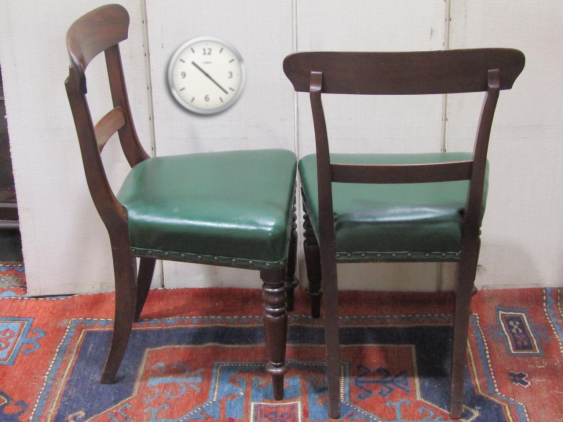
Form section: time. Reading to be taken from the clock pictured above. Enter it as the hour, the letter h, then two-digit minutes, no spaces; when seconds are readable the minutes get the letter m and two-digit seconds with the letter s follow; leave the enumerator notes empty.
10h22
